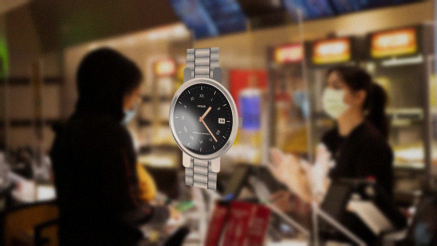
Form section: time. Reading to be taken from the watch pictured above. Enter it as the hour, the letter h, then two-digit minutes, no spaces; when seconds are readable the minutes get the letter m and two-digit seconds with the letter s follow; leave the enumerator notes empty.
1h23
